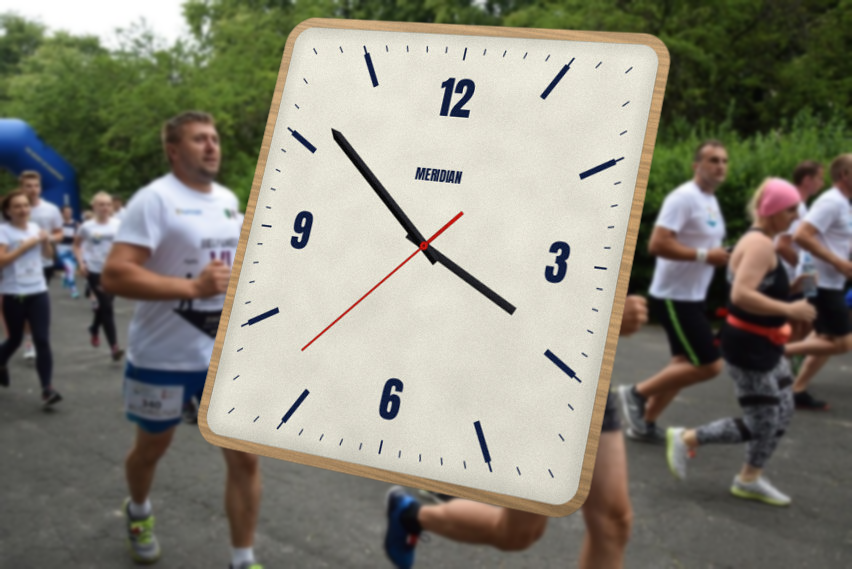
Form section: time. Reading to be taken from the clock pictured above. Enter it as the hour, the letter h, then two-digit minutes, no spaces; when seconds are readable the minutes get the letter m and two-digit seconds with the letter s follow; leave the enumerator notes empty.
3h51m37s
